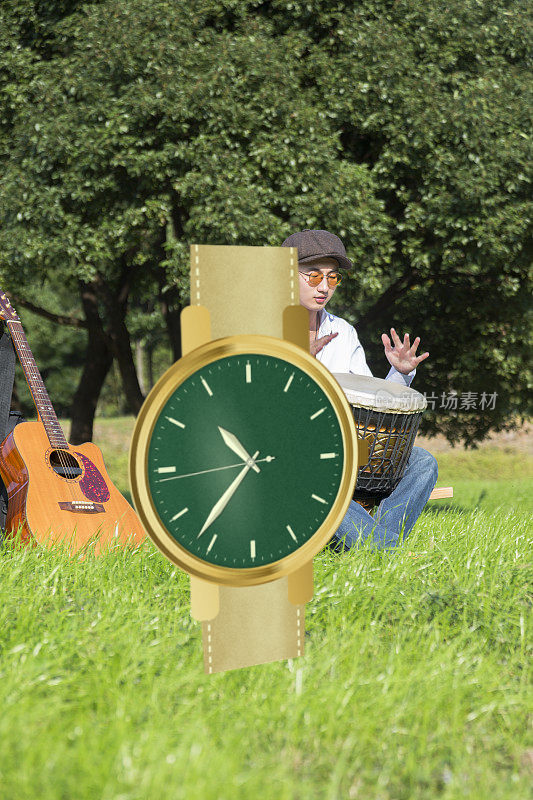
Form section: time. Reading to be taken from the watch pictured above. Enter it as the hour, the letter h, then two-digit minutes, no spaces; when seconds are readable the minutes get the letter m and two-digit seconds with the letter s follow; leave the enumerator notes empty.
10h36m44s
